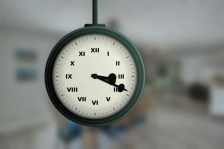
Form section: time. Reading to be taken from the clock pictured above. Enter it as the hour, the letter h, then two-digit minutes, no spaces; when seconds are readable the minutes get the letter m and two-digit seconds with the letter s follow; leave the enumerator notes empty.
3h19
